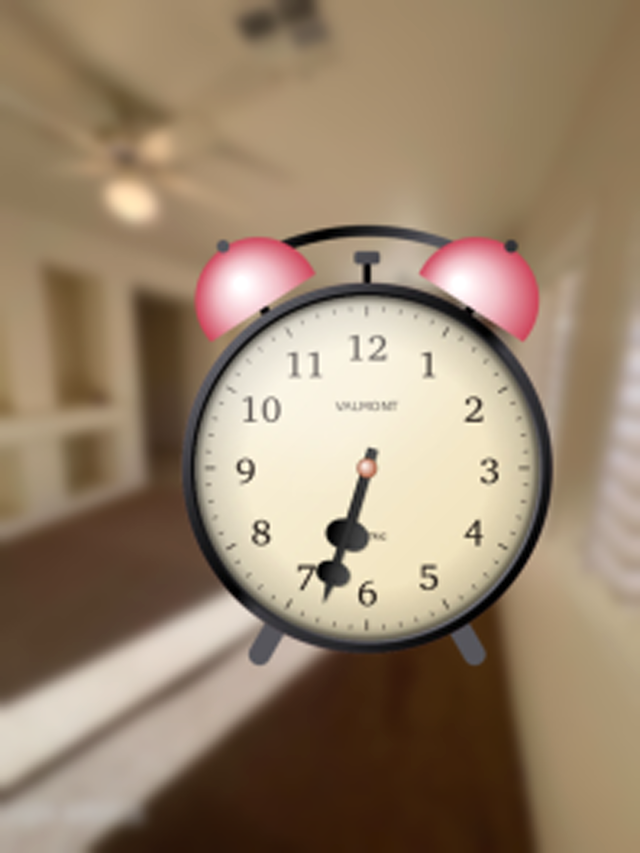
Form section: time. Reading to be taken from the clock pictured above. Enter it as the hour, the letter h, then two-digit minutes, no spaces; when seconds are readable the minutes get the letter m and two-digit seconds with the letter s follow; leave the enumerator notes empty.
6h33
